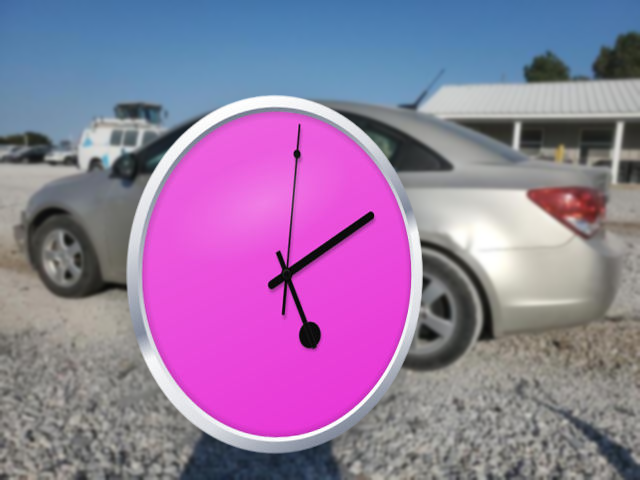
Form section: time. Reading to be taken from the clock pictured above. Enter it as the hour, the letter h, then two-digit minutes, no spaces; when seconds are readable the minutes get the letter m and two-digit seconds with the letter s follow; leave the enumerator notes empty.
5h10m01s
